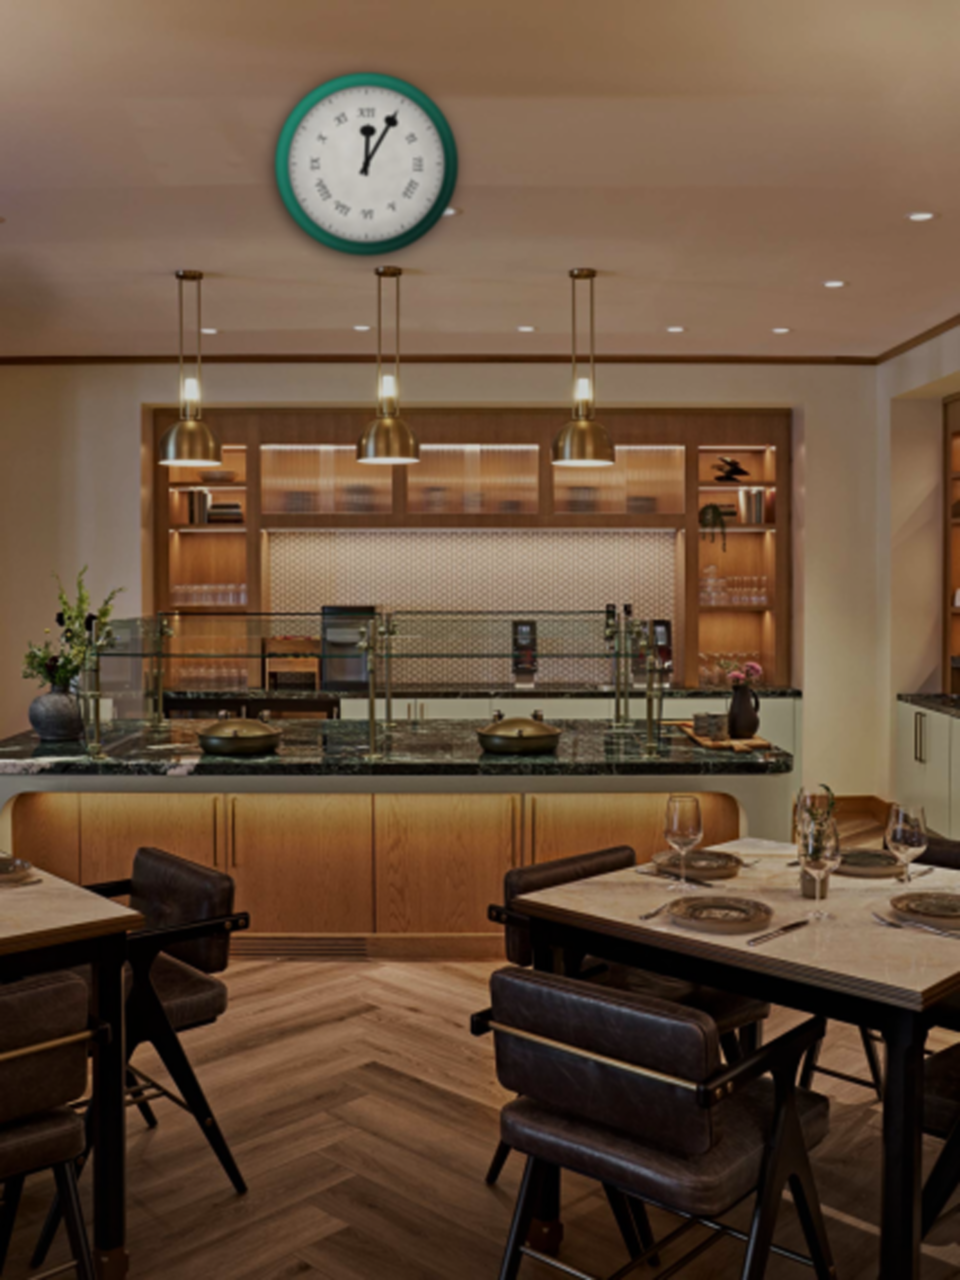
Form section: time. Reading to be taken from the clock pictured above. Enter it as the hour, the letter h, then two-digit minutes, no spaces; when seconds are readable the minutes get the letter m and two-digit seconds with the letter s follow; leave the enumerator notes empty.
12h05
